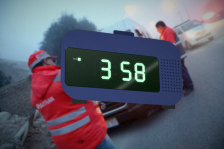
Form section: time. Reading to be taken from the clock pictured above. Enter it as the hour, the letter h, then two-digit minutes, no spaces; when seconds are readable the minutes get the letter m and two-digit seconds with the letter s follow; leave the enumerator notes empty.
3h58
